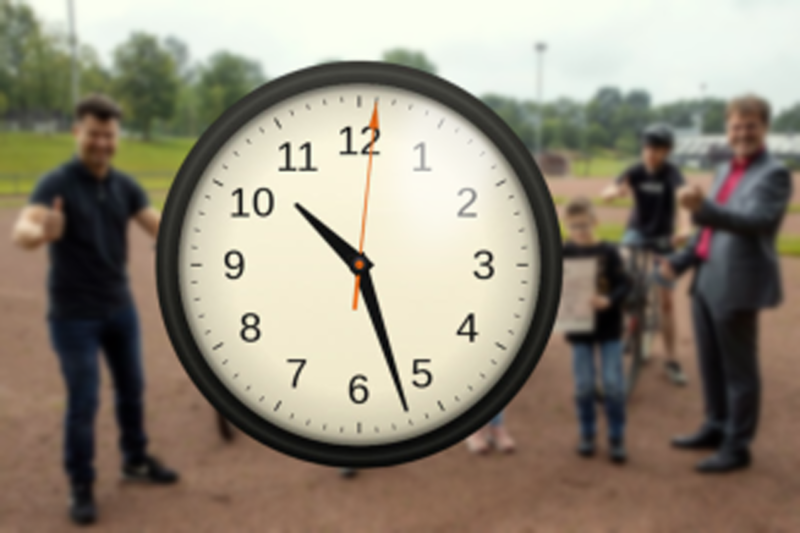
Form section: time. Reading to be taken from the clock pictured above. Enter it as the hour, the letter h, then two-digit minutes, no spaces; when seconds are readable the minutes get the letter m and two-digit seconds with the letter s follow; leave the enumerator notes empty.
10h27m01s
